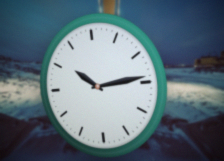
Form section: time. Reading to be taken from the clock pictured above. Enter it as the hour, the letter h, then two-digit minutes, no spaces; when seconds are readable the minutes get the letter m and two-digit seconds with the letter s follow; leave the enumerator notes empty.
10h14
